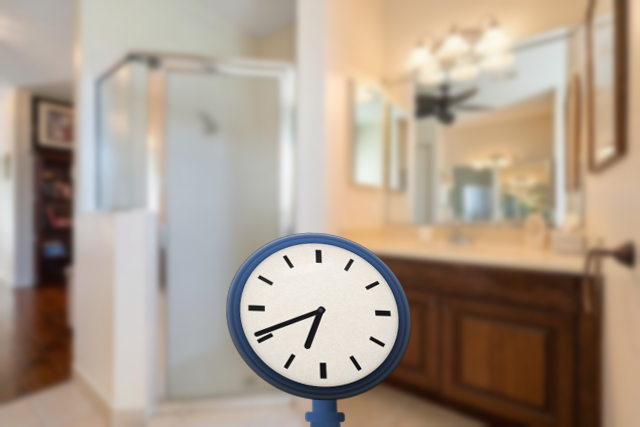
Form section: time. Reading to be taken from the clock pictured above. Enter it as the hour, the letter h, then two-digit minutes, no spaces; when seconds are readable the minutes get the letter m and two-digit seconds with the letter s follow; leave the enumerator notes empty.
6h41
